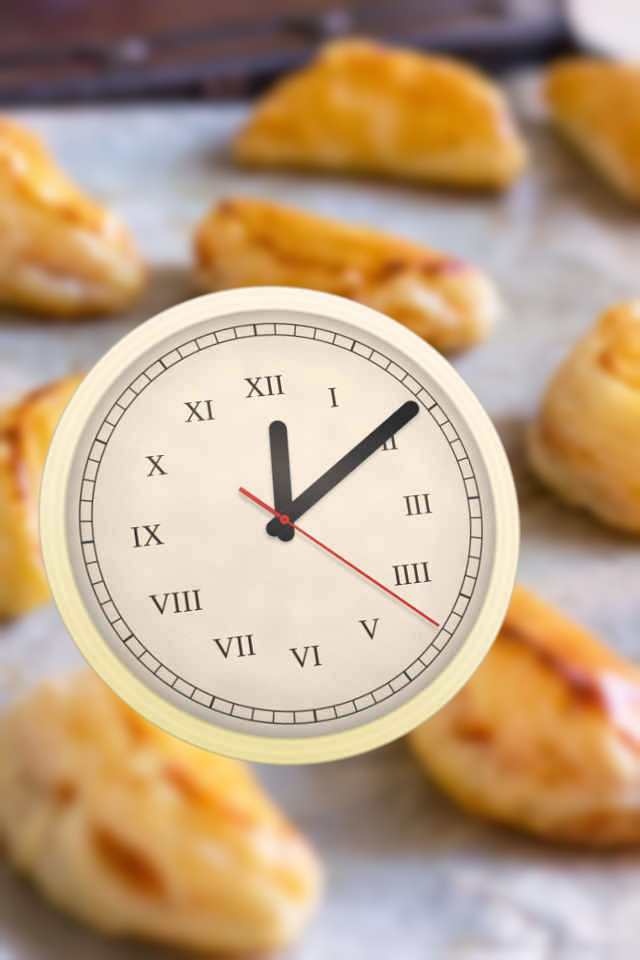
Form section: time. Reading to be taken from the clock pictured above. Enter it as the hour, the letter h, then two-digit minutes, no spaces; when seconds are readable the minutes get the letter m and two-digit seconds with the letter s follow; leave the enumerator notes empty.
12h09m22s
